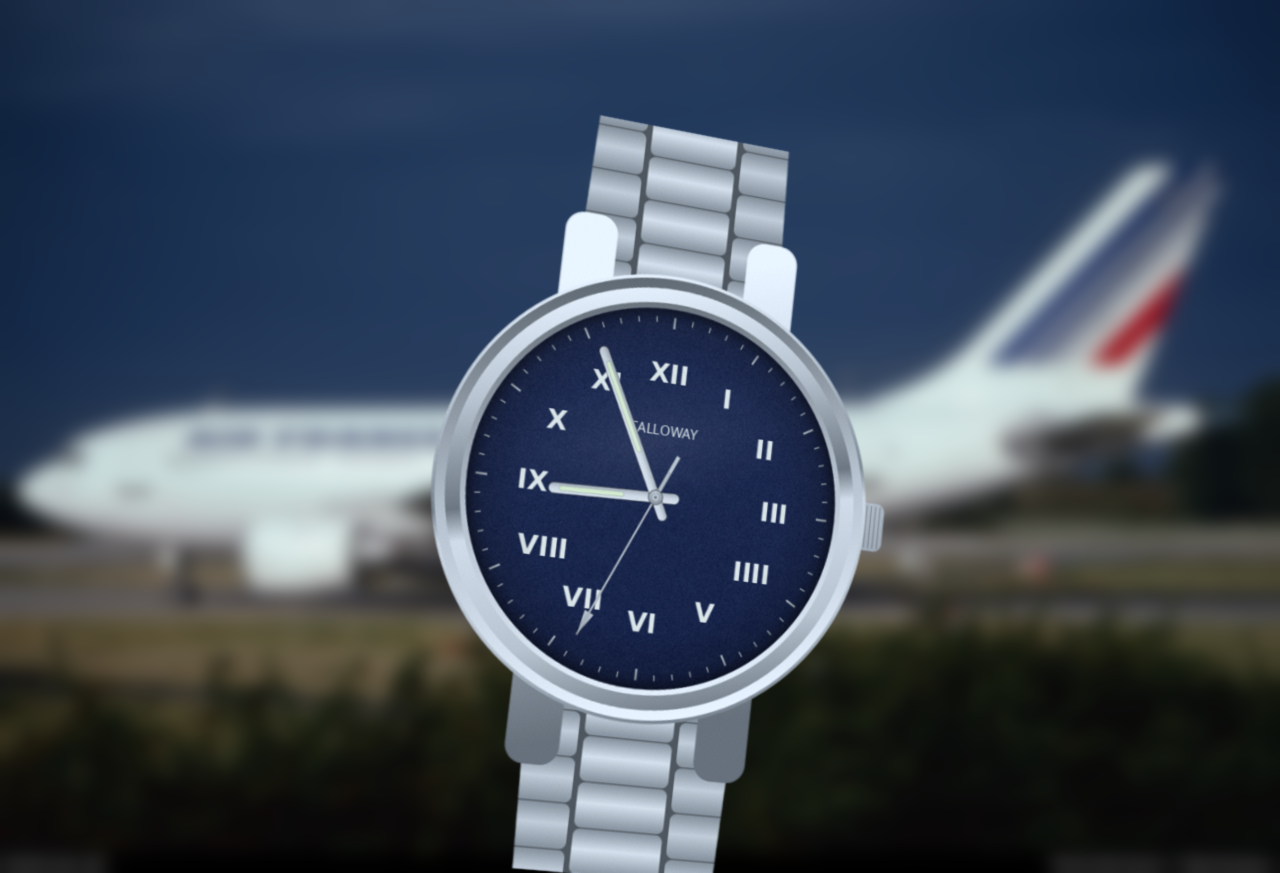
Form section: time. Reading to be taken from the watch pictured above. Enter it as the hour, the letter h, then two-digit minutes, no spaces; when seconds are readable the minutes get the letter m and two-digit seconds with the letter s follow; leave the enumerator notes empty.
8h55m34s
